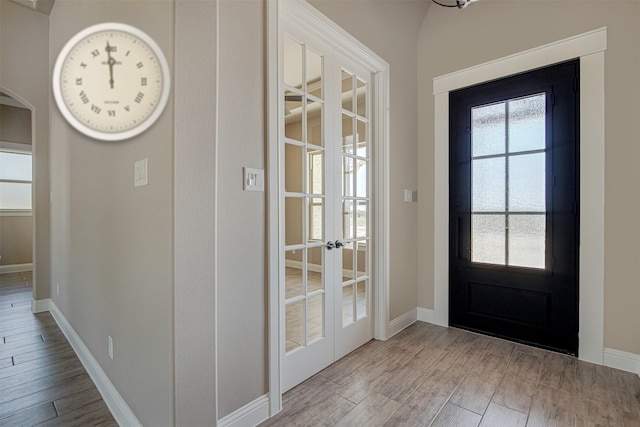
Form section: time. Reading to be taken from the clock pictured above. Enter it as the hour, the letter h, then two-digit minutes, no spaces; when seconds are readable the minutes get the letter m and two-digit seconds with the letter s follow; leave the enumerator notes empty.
11h59
